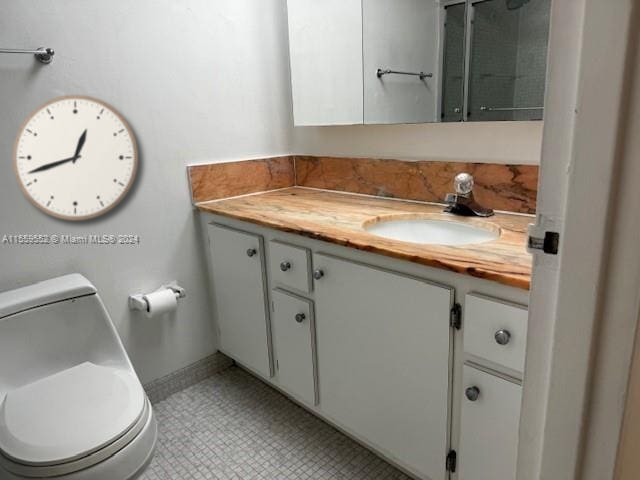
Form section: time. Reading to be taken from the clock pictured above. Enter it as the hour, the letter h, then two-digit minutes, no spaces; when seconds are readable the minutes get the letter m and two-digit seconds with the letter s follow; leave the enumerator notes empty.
12h42
